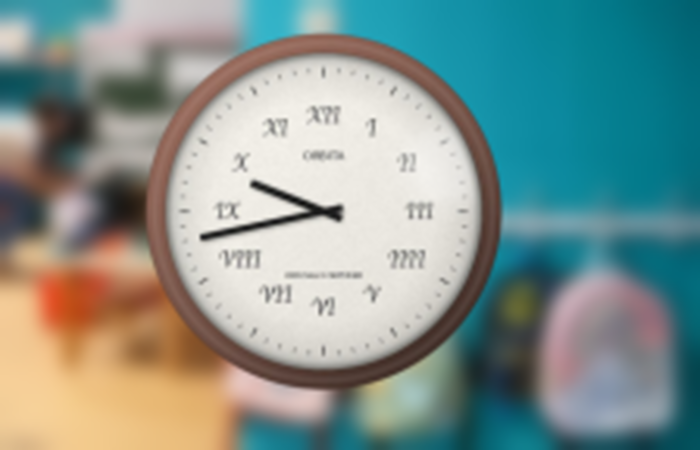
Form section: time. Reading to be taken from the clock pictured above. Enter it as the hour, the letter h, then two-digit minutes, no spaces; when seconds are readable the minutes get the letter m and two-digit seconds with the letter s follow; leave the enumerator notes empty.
9h43
